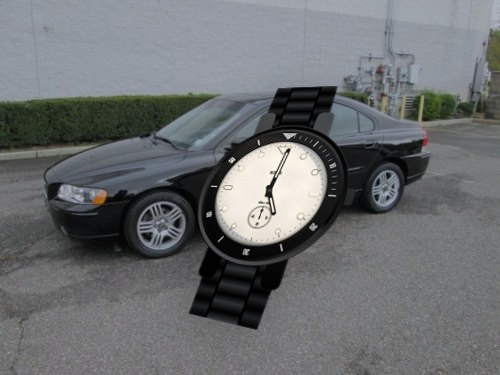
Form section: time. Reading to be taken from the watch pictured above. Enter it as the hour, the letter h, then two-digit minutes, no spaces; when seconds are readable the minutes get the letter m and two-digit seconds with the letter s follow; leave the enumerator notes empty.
5h01
